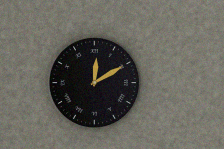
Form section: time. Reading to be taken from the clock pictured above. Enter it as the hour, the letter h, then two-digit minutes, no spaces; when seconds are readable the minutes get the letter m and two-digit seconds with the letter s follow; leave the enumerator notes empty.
12h10
